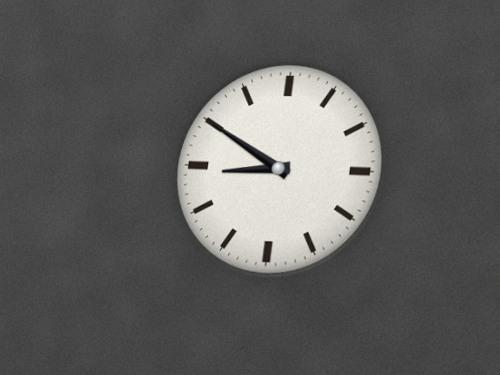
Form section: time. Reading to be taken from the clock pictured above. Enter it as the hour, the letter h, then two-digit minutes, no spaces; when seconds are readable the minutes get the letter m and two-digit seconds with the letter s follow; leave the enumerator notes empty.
8h50
